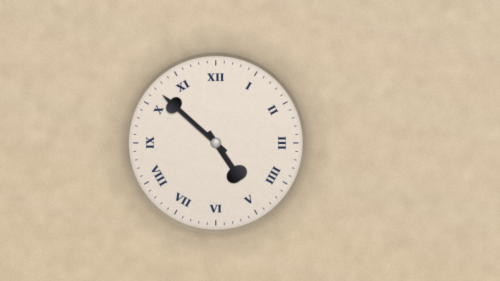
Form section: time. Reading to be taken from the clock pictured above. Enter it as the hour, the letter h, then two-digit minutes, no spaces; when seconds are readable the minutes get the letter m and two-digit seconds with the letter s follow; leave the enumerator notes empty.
4h52
